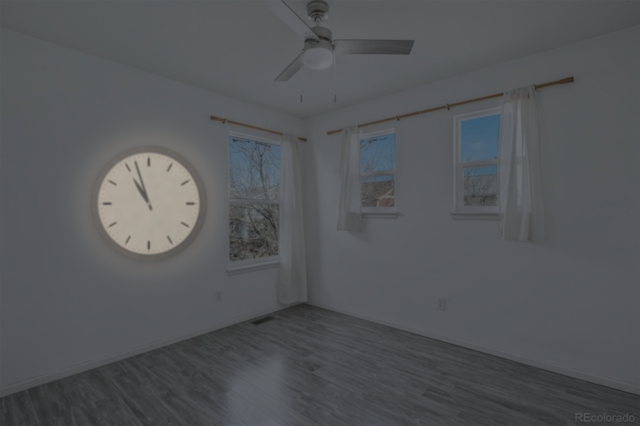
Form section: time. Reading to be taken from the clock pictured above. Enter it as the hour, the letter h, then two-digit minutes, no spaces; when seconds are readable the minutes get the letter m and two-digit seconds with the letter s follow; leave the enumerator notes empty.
10h57
